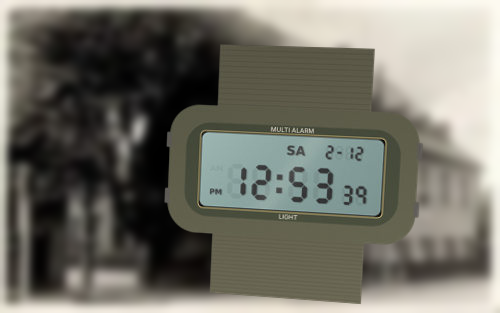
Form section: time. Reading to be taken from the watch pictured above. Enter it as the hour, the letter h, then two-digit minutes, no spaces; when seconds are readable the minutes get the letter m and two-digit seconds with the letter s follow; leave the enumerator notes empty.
12h53m39s
